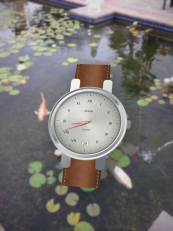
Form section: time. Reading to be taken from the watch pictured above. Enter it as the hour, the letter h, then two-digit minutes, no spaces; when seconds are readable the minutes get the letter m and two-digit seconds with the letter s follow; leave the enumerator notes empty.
8h41
